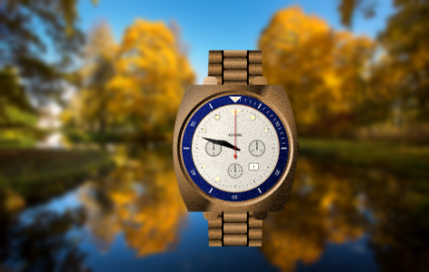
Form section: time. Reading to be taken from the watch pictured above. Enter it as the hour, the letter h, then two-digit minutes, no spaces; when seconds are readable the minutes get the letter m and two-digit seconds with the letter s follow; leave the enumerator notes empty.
9h48
